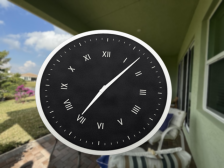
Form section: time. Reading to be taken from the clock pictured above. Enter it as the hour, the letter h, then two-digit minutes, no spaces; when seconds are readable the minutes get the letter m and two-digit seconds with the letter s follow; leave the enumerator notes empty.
7h07
